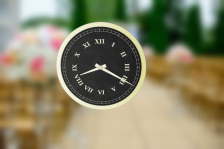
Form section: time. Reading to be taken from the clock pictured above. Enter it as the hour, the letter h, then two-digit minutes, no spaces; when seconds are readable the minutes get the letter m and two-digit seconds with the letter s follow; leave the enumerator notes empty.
8h20
